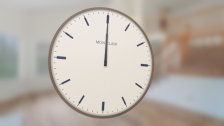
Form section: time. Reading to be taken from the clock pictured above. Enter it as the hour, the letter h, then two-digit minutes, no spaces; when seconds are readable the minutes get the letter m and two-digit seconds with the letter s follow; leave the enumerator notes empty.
12h00
